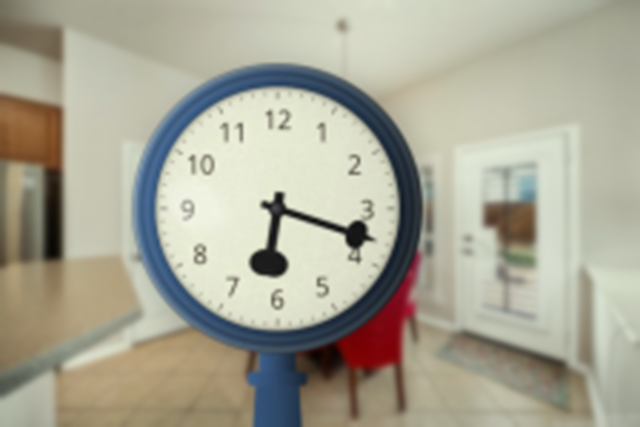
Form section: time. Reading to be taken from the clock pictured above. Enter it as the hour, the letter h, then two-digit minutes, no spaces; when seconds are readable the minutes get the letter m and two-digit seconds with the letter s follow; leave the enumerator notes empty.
6h18
